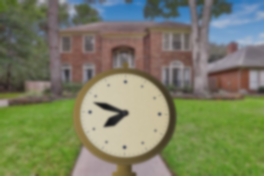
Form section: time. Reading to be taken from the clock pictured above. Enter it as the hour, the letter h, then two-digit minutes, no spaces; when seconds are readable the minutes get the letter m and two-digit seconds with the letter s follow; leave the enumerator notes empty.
7h48
